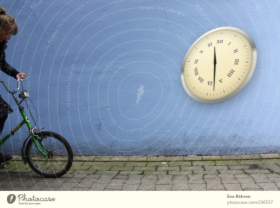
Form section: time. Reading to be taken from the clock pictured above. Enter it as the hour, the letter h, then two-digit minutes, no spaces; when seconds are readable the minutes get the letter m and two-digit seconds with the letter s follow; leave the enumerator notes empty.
11h28
